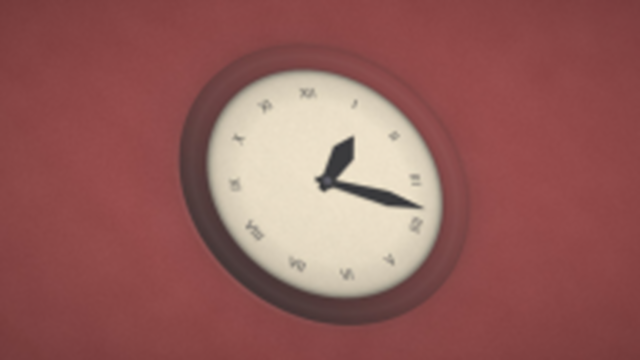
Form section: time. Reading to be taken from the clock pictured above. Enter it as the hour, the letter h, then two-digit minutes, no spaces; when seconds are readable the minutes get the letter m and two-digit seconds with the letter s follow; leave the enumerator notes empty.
1h18
